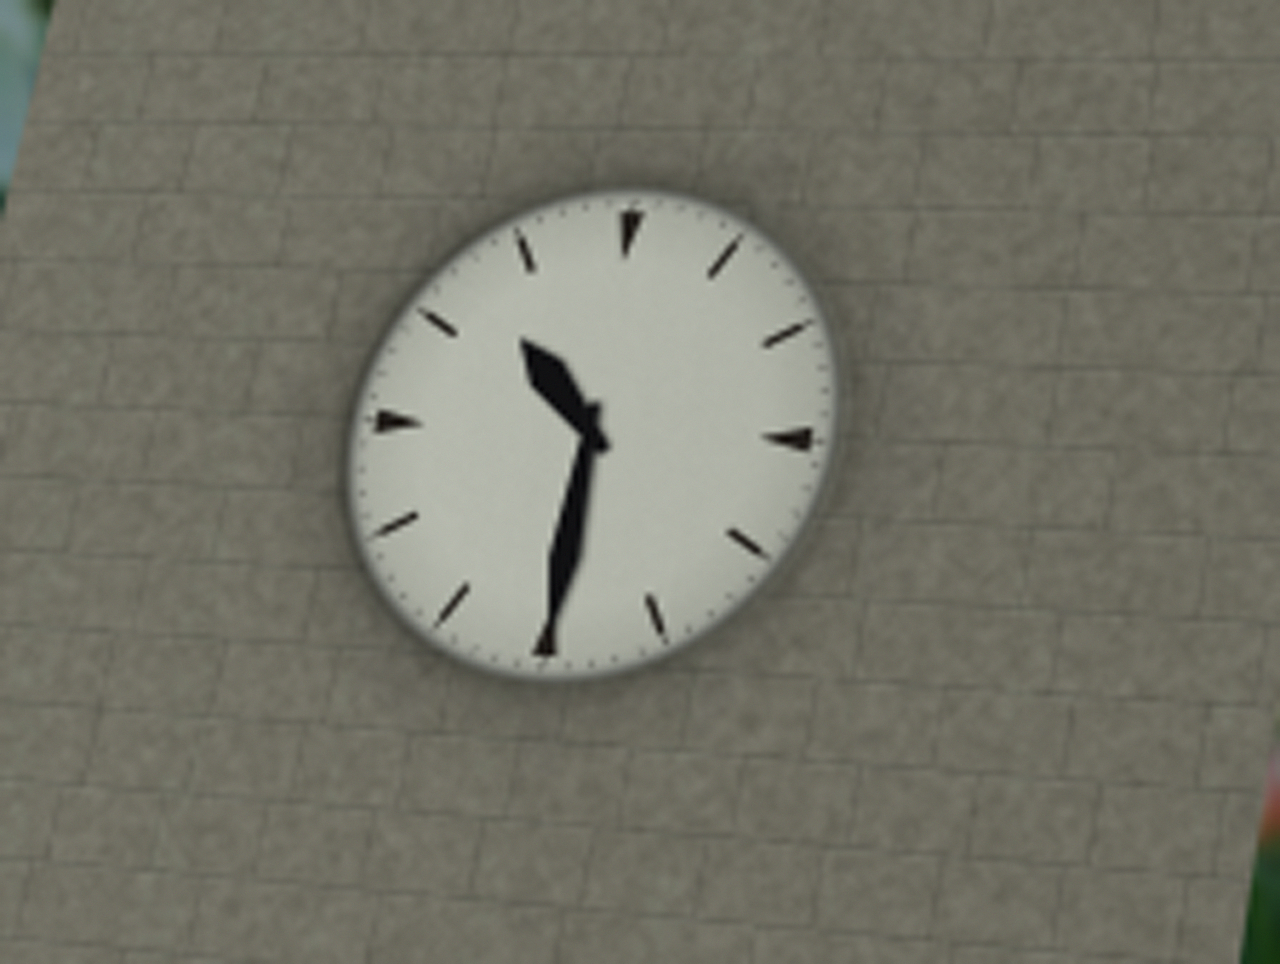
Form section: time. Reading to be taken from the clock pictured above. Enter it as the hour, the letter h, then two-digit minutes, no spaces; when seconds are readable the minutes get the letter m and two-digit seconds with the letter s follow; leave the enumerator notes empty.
10h30
